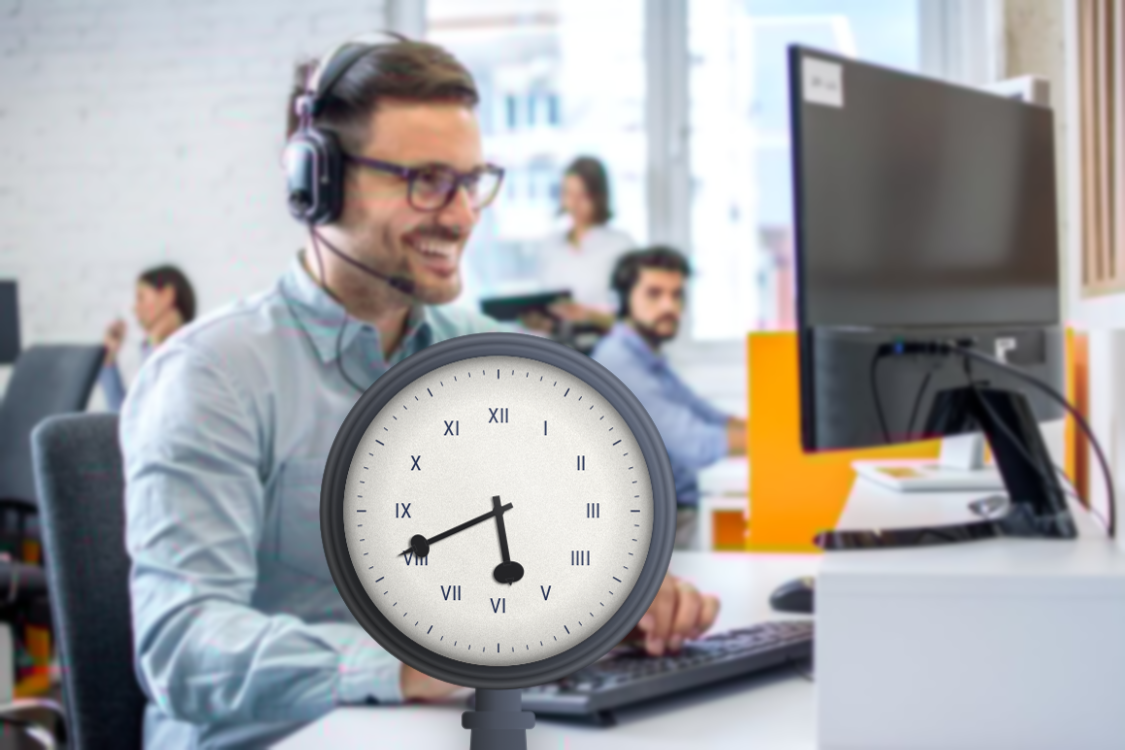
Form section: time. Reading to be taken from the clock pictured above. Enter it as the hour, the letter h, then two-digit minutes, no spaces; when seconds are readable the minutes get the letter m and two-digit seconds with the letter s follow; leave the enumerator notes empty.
5h41
